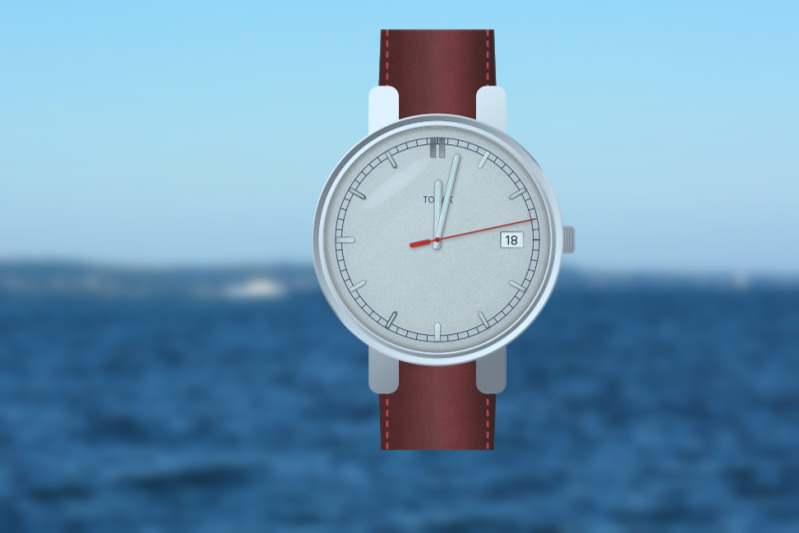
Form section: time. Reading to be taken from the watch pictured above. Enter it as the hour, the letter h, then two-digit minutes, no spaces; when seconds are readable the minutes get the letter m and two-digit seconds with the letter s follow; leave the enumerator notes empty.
12h02m13s
